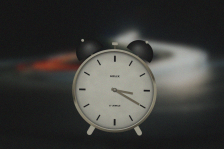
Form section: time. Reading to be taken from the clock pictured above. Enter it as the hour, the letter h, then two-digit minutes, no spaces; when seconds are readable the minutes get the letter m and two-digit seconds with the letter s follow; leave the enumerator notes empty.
3h20
